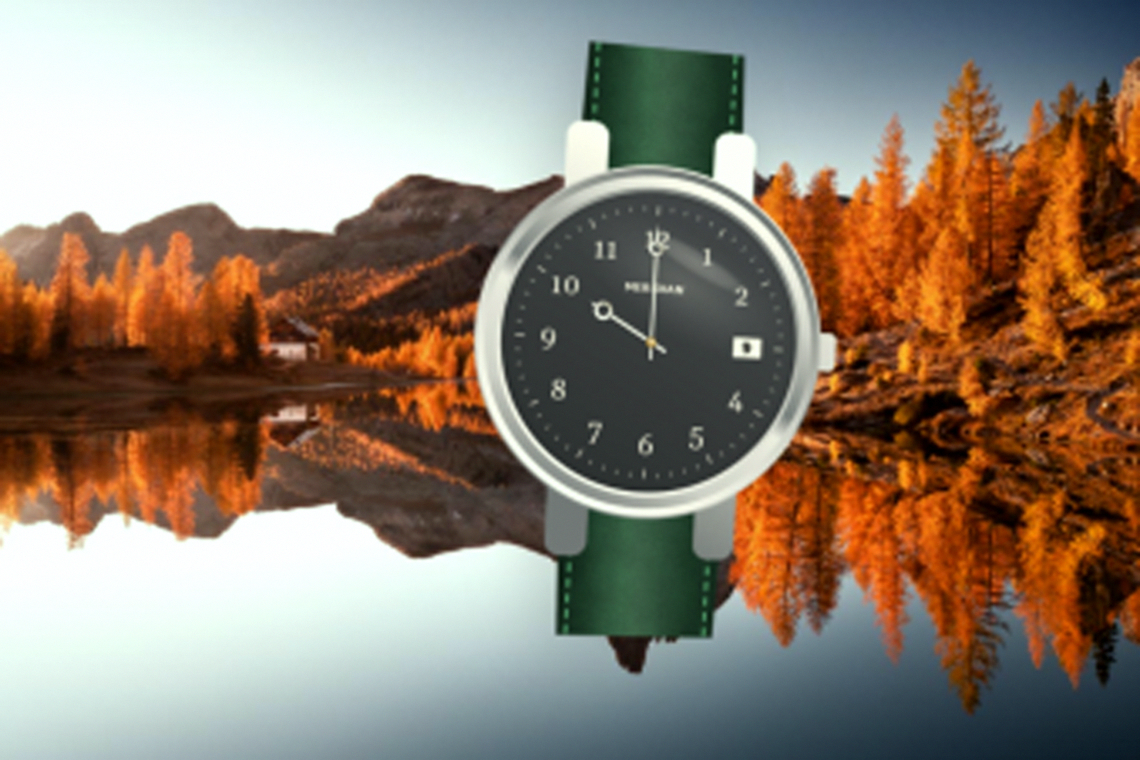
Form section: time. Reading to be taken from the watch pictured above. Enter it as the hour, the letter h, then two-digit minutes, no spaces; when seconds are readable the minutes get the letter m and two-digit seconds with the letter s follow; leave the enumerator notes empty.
10h00
